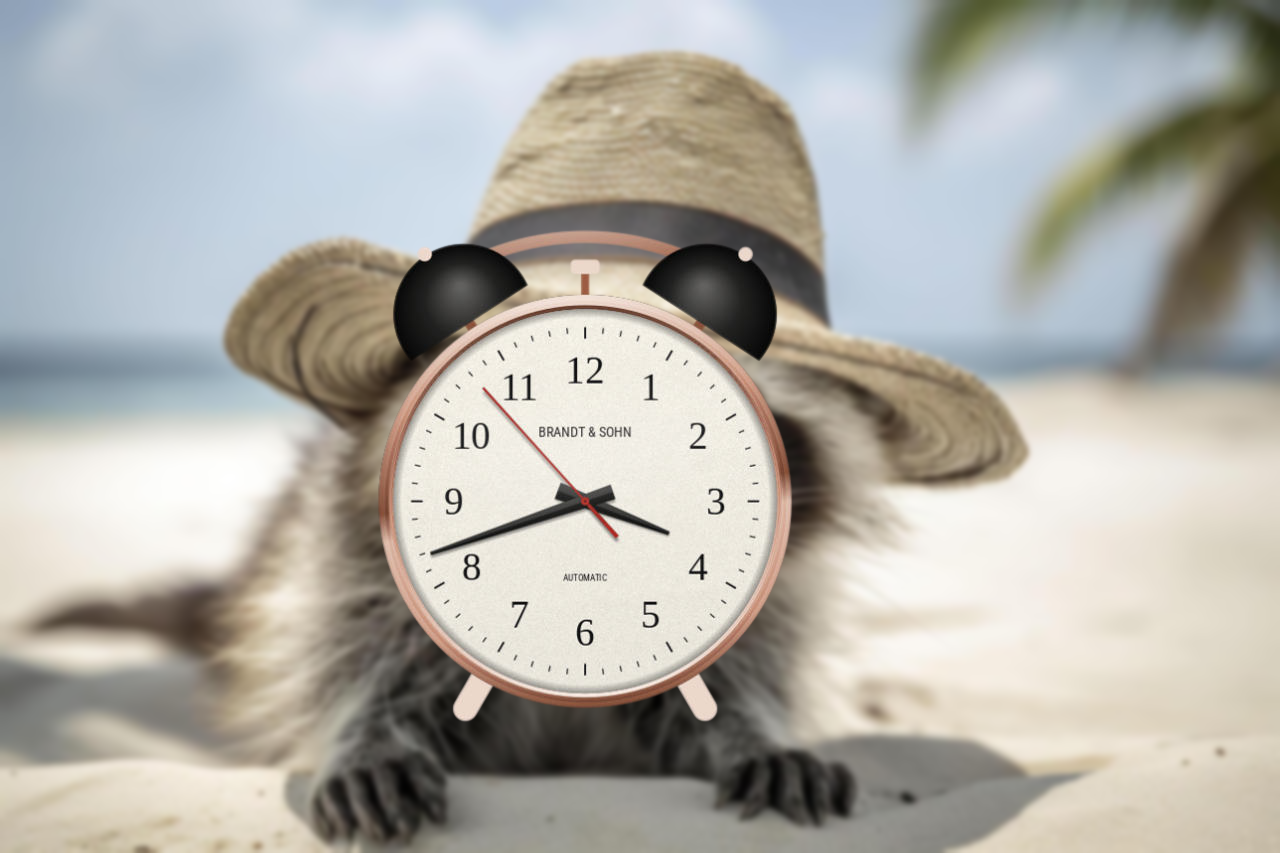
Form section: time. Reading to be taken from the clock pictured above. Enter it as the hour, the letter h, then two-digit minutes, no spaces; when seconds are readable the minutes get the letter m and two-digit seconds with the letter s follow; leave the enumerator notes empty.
3h41m53s
